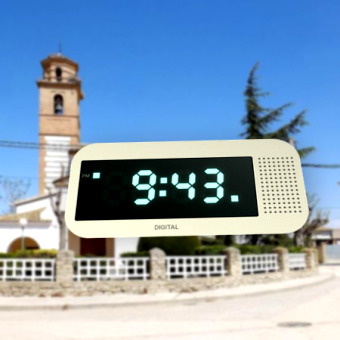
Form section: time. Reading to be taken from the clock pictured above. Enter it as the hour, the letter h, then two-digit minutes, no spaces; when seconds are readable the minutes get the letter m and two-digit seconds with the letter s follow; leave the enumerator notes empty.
9h43
